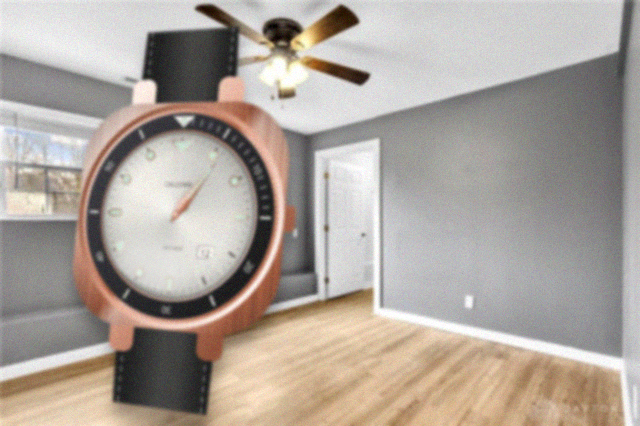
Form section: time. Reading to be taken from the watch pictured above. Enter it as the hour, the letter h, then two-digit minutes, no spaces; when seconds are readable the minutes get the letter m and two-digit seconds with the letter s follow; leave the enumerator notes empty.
1h06
